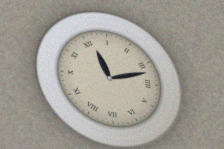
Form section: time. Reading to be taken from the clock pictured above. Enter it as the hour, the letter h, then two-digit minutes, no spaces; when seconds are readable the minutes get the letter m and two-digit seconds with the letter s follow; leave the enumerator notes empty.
12h17
